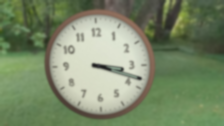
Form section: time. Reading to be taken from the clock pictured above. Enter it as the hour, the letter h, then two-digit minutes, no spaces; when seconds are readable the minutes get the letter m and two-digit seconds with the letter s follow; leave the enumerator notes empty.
3h18
